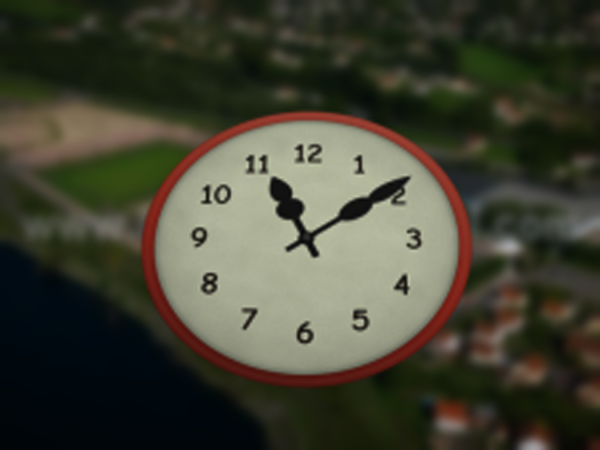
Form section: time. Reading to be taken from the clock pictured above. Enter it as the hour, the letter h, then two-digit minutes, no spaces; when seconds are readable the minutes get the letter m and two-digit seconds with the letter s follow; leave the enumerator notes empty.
11h09
